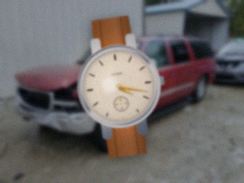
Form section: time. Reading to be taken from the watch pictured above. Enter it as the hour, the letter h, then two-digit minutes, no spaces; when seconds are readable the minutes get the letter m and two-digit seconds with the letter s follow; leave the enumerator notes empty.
4h18
